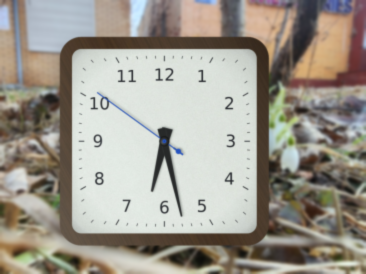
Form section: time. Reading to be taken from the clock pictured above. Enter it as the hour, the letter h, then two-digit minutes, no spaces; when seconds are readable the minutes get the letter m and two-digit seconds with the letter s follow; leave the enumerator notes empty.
6h27m51s
